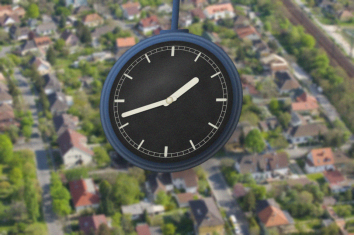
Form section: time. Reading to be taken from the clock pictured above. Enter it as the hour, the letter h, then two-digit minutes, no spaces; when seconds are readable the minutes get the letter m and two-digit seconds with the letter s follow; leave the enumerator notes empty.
1h42
